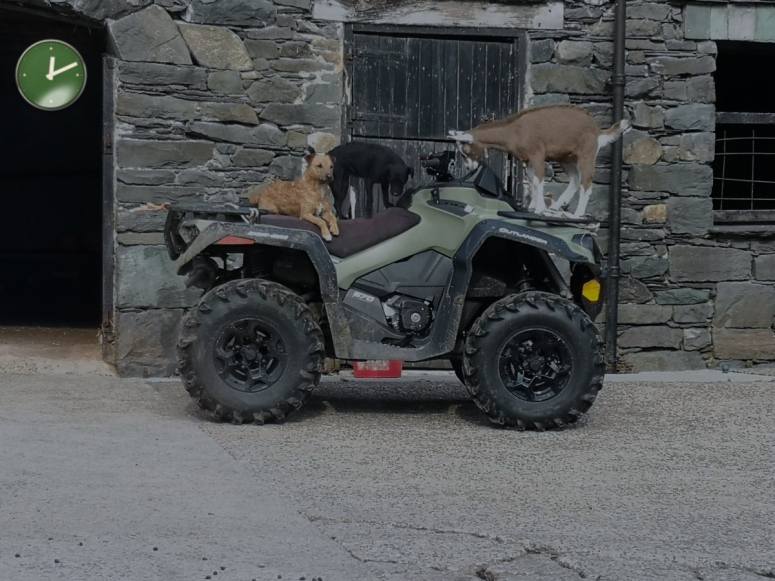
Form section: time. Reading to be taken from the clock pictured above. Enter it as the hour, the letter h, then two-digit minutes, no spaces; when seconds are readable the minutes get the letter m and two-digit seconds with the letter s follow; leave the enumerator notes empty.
12h11
